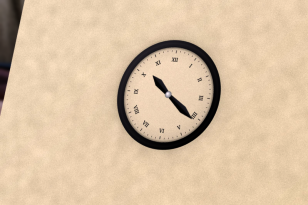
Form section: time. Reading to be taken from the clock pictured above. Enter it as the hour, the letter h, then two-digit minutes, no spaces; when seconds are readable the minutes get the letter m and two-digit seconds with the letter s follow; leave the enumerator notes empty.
10h21
